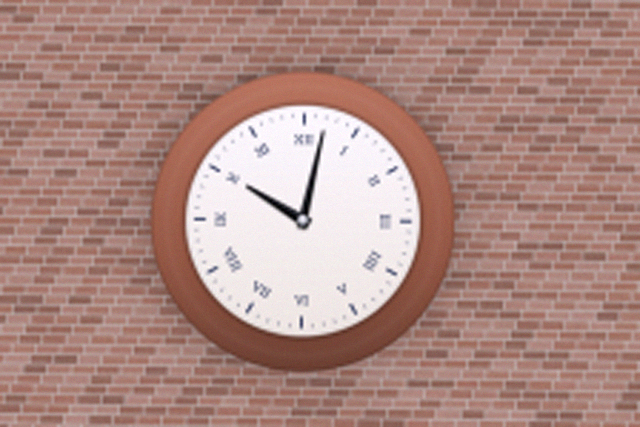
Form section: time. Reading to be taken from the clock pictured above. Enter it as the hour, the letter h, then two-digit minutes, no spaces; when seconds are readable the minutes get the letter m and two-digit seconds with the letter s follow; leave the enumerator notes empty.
10h02
